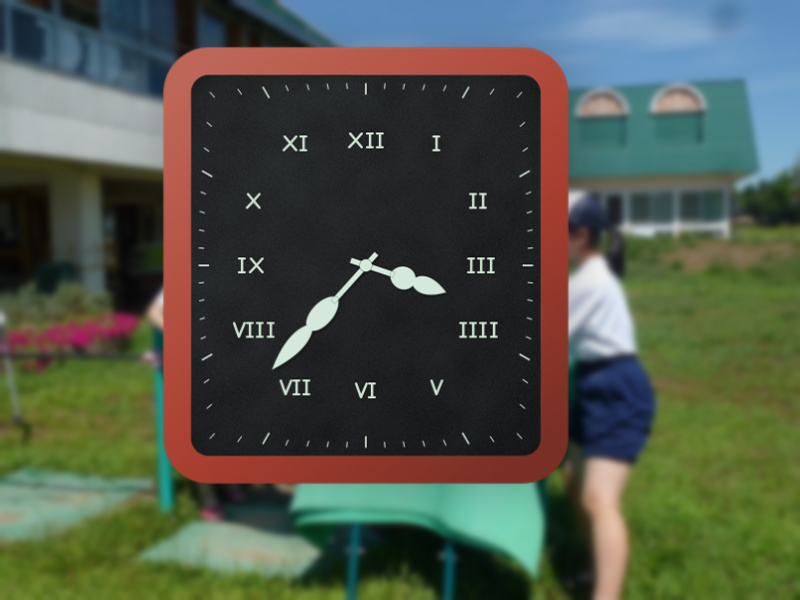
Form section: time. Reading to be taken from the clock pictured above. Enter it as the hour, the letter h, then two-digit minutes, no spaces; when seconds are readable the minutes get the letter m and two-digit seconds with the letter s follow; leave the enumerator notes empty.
3h37
